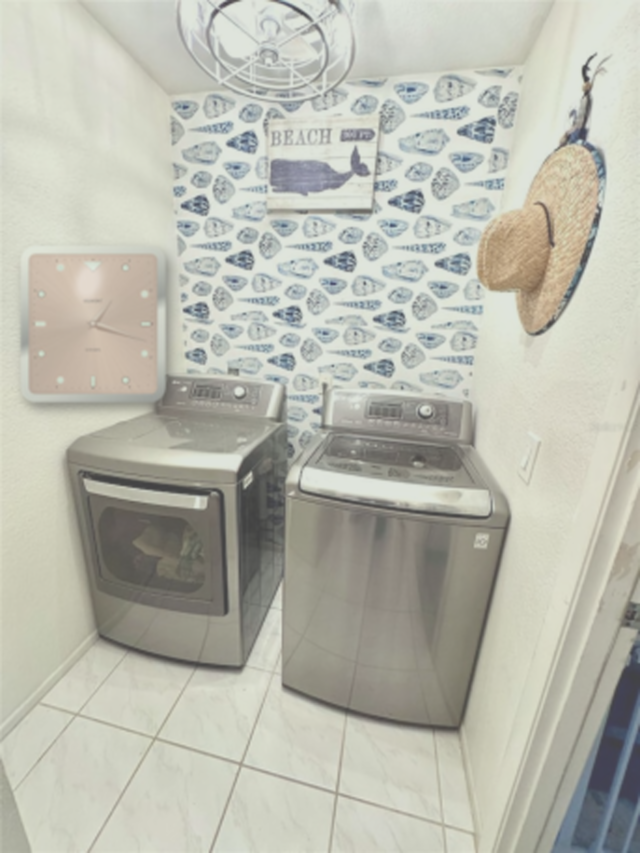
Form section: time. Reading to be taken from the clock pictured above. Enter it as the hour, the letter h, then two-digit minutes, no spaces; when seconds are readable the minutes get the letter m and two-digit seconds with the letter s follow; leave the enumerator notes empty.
1h18
